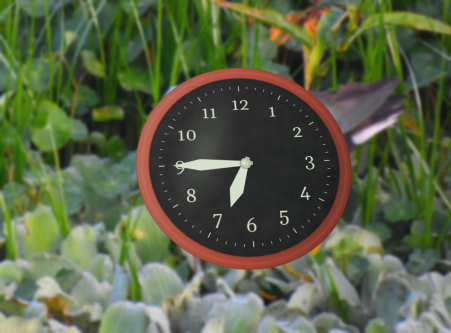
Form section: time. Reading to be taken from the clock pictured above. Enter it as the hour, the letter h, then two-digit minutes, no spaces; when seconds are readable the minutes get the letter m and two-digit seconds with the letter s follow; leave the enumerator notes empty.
6h45
